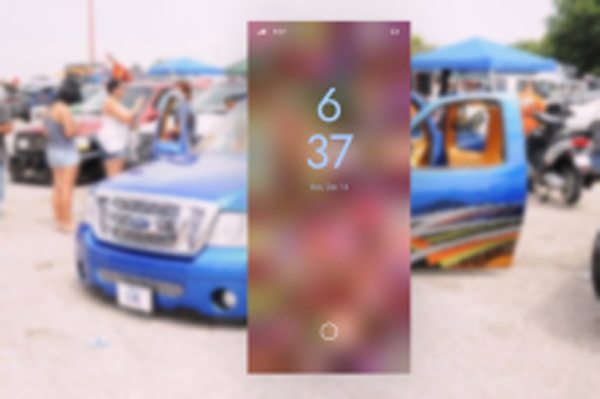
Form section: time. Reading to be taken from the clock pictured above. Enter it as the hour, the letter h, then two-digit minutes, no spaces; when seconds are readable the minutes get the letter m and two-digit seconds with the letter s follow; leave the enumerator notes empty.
6h37
